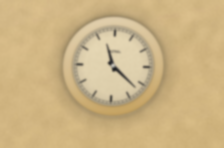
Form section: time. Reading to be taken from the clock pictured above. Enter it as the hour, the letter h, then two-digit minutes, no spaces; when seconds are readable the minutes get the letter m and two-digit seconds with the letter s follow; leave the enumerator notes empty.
11h22
